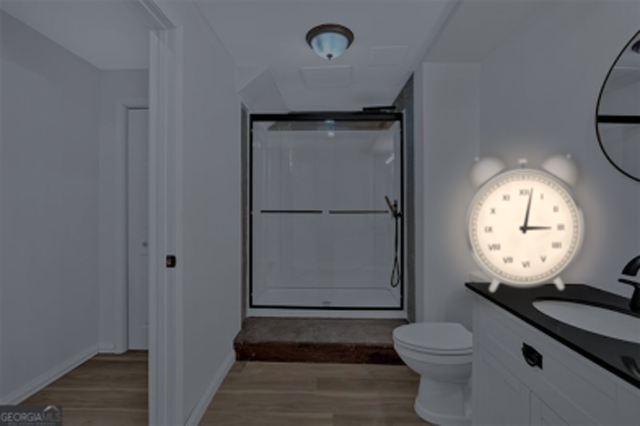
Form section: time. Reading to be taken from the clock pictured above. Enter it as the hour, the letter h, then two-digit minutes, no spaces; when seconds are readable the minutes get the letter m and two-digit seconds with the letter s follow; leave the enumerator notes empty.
3h02
